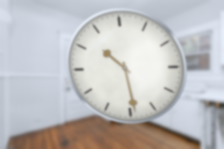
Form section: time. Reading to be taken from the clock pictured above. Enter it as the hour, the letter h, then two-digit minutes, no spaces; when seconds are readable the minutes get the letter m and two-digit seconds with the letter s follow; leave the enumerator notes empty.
10h29
